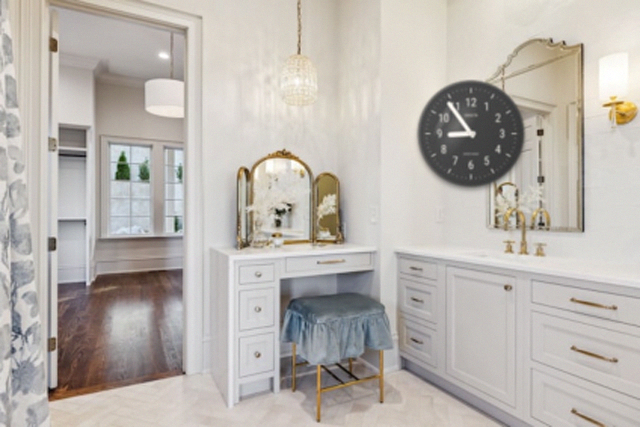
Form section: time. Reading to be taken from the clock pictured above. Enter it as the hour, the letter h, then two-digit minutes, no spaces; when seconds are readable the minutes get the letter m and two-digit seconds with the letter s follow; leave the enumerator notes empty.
8h54
